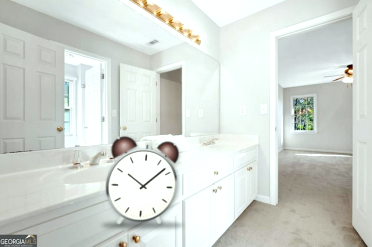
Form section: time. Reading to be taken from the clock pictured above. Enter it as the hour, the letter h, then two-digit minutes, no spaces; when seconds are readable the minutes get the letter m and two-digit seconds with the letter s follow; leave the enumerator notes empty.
10h08
